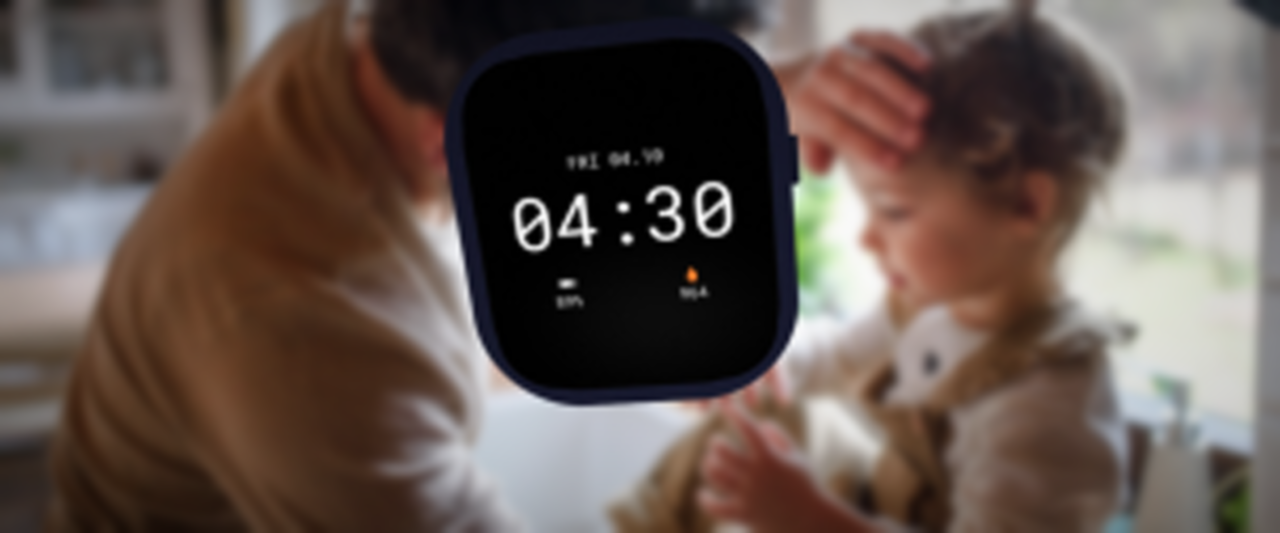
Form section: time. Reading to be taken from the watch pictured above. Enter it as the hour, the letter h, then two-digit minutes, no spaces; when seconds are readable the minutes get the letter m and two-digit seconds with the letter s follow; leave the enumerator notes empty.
4h30
